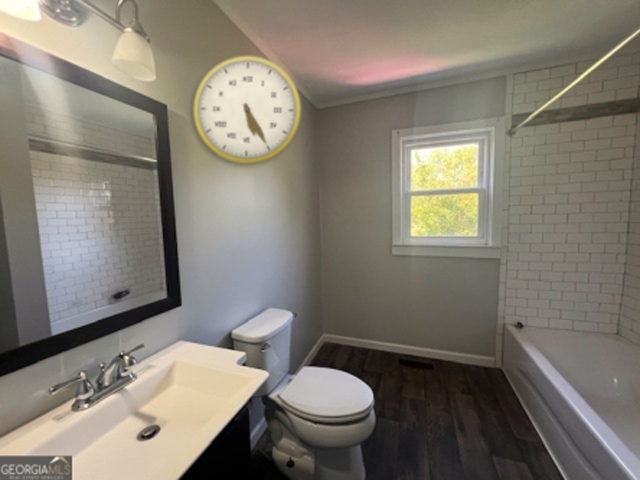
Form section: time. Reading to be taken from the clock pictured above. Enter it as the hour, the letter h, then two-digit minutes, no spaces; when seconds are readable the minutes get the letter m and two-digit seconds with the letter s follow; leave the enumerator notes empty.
5h25
